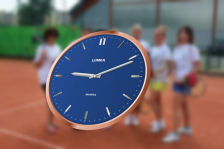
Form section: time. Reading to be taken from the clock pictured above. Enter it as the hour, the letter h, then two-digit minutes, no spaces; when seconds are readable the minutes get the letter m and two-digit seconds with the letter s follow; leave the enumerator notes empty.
9h11
